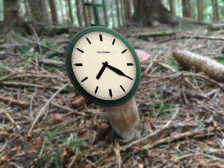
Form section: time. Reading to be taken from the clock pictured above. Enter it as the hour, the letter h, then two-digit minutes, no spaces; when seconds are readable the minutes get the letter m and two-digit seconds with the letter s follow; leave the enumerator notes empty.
7h20
